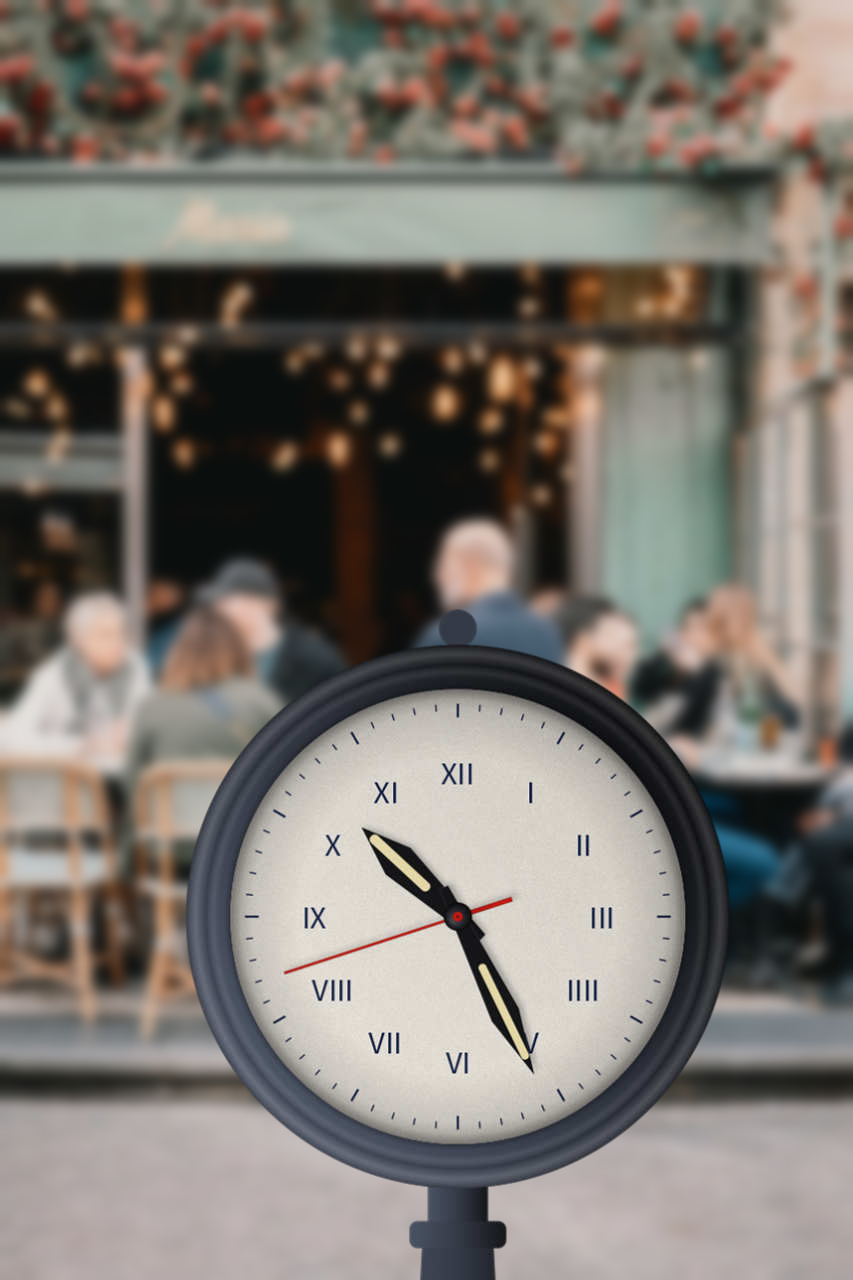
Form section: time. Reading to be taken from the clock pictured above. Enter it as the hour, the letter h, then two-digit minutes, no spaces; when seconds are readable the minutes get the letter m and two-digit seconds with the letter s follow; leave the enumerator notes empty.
10h25m42s
